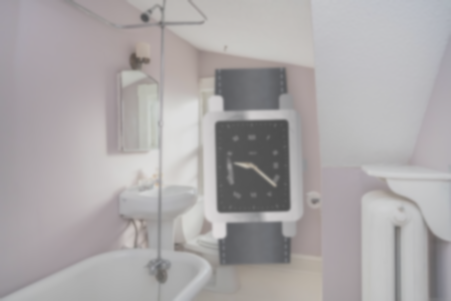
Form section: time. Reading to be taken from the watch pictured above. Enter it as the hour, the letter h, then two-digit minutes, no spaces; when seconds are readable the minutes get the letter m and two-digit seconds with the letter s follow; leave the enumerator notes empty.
9h22
